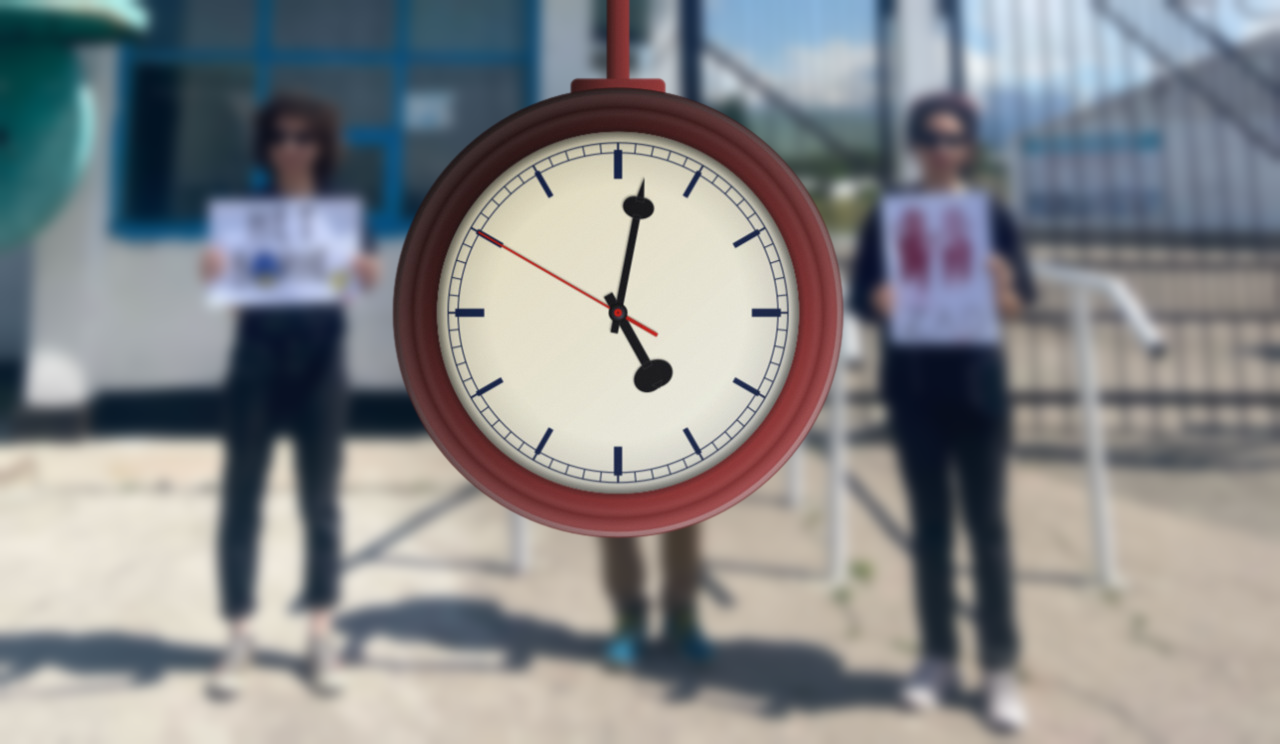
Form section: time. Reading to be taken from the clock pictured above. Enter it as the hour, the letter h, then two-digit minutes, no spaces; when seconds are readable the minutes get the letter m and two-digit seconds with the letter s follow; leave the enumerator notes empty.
5h01m50s
